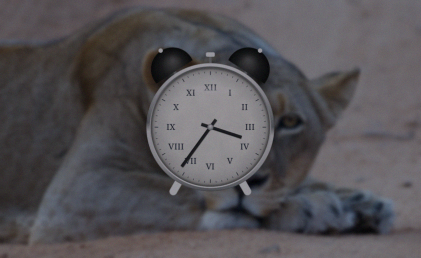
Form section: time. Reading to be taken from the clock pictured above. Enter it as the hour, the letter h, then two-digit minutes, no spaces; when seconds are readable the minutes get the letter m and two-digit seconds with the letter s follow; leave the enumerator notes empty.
3h36
